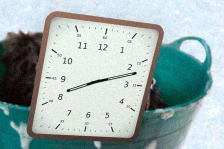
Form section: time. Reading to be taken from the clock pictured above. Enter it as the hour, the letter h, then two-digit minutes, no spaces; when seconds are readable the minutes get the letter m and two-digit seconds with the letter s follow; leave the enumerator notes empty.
8h12
